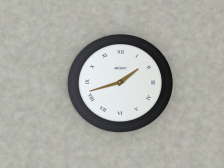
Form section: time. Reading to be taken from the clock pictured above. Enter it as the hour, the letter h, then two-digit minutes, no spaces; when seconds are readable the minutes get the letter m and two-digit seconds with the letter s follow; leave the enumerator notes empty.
1h42
